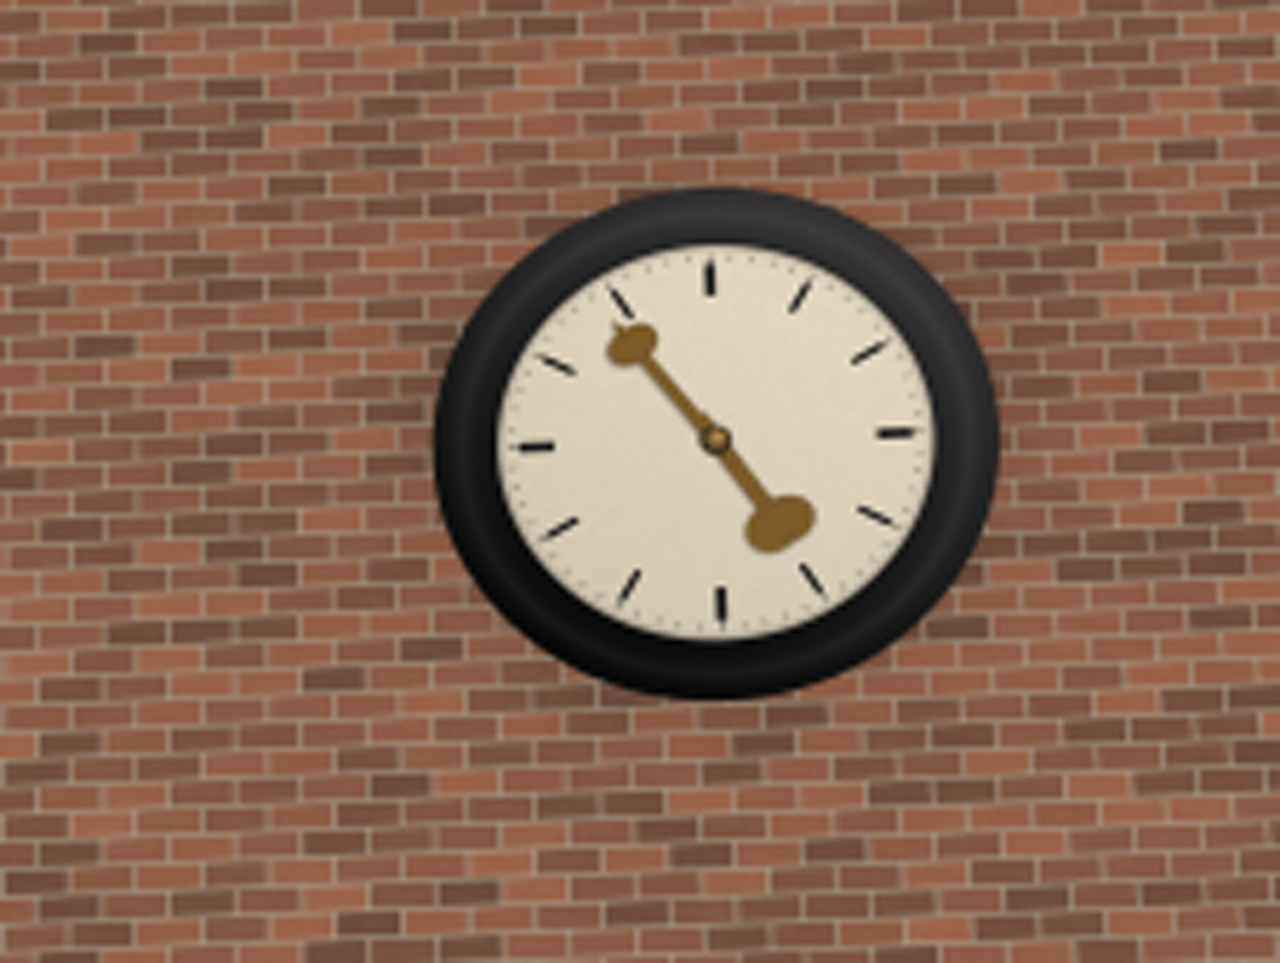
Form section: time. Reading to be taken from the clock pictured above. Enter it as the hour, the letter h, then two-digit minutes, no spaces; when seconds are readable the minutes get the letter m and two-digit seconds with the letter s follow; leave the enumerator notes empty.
4h54
